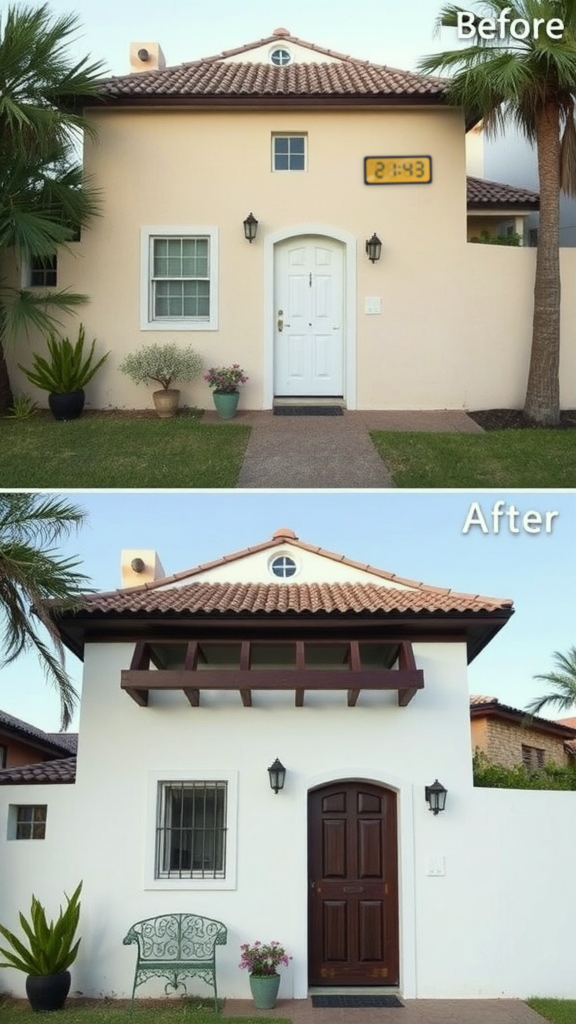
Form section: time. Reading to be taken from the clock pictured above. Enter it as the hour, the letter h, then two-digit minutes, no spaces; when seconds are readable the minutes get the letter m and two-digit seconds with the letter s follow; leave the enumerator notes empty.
21h43
